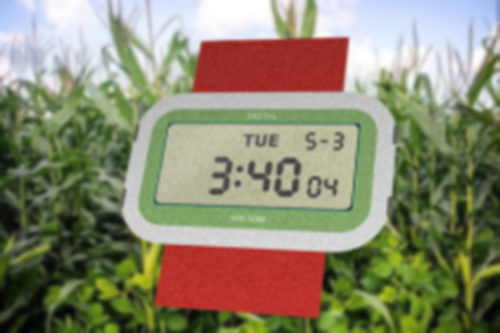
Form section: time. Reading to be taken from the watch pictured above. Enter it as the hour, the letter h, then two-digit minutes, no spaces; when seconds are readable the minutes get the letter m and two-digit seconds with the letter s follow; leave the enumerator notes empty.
3h40m04s
